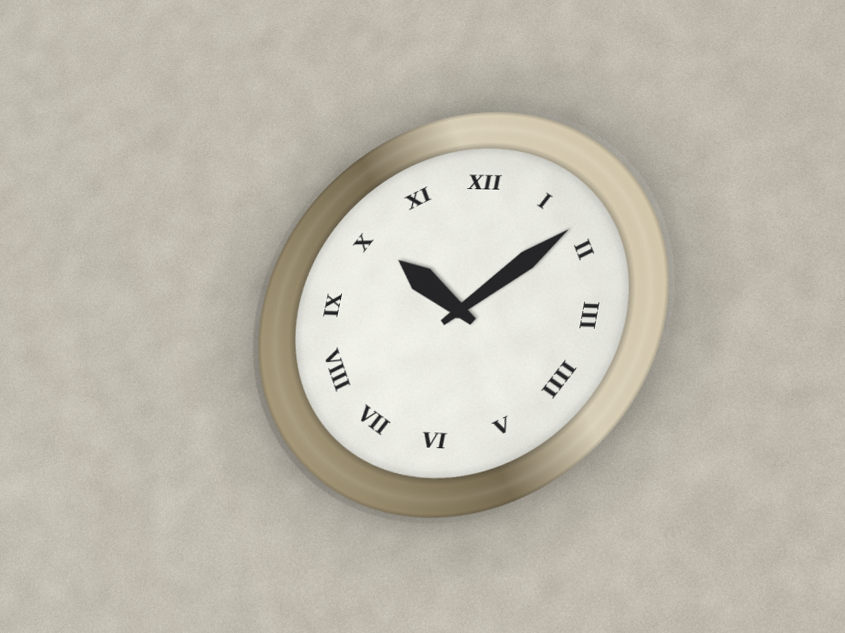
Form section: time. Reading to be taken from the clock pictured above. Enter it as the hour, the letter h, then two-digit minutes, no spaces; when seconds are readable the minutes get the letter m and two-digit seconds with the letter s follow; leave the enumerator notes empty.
10h08
